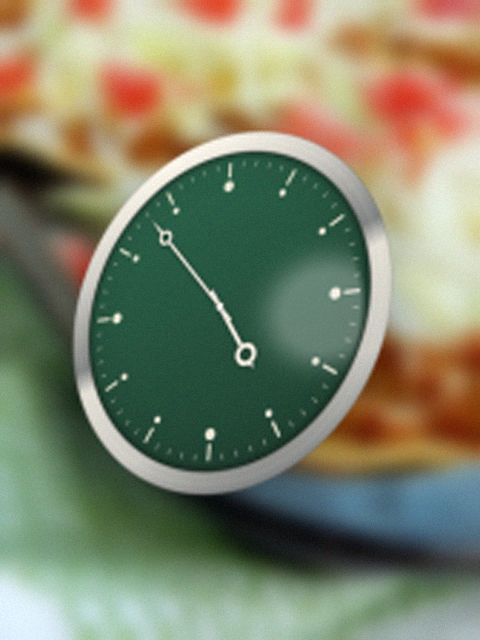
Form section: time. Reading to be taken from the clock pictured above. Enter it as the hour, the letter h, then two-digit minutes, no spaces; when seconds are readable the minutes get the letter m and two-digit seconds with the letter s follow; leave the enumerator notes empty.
4h53
